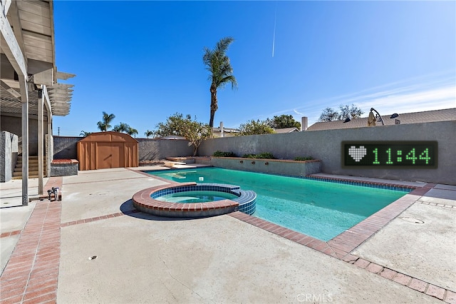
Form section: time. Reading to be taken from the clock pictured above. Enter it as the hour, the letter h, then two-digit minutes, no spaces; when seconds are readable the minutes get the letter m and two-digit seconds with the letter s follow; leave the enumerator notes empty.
11h44
